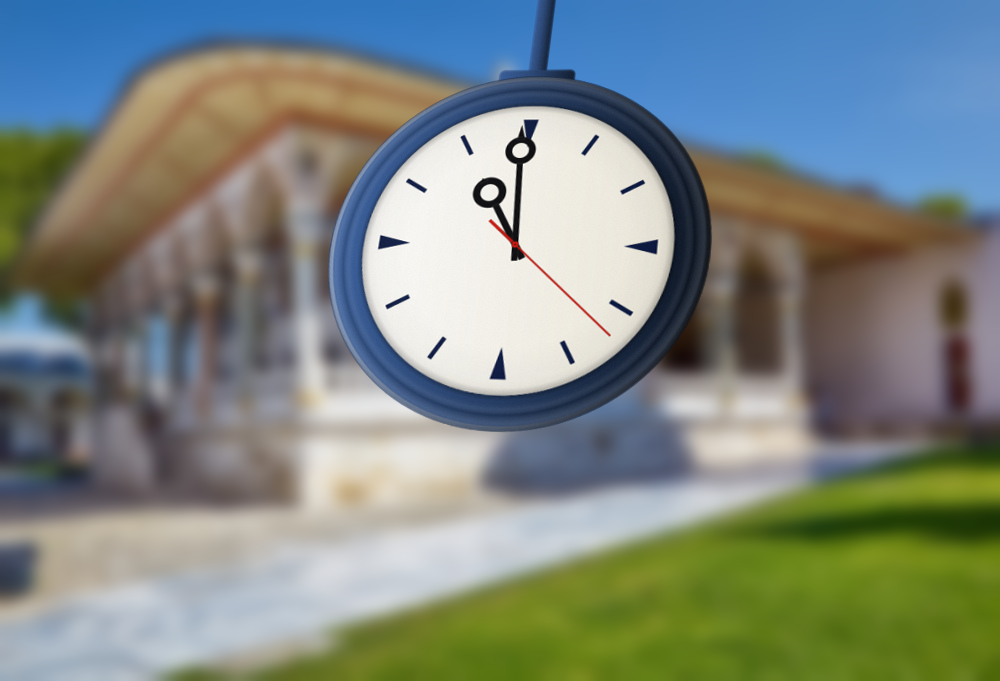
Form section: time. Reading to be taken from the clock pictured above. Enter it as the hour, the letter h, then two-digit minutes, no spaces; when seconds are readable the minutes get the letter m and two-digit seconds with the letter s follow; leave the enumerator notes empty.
10h59m22s
